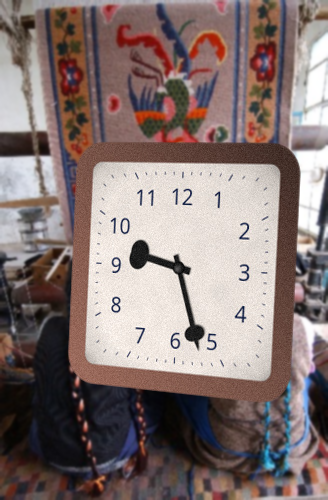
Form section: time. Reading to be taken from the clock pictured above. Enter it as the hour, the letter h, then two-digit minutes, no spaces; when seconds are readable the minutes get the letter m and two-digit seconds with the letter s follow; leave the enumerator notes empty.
9h27
